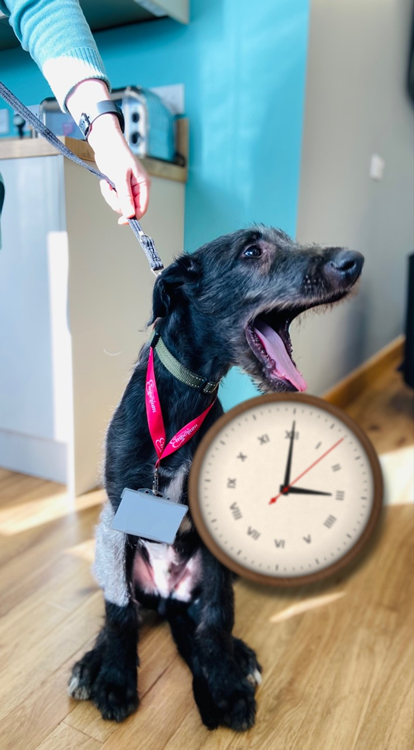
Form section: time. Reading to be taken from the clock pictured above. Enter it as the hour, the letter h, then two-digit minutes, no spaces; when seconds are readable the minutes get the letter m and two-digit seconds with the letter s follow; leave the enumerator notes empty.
3h00m07s
